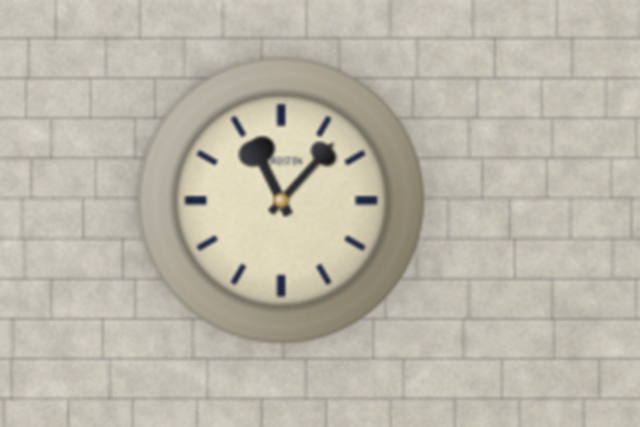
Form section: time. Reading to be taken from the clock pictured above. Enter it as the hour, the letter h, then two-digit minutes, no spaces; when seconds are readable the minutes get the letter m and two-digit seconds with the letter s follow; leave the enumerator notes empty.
11h07
